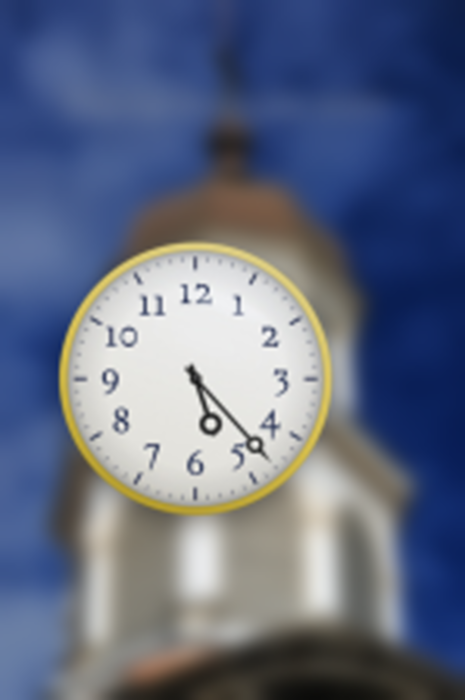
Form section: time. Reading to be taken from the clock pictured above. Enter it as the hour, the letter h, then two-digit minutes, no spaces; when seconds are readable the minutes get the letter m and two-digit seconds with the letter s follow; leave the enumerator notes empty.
5h23
